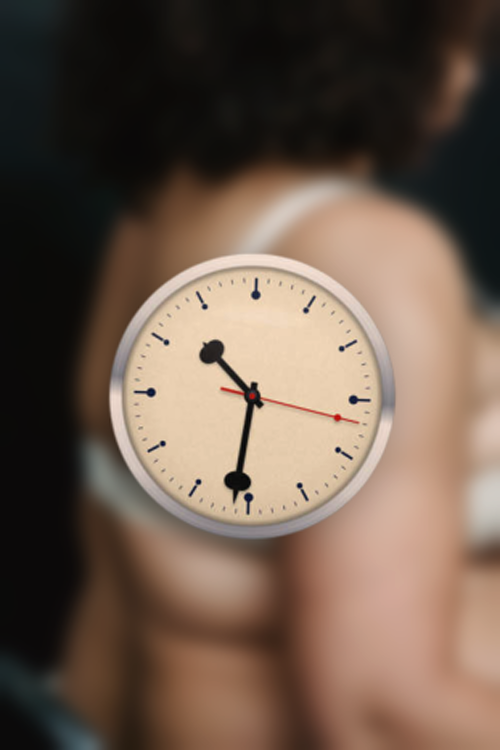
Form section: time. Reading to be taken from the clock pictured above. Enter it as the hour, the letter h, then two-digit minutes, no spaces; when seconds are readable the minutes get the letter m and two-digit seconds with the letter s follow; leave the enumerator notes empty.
10h31m17s
